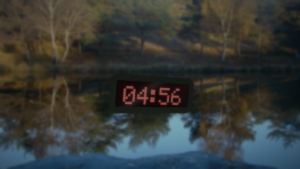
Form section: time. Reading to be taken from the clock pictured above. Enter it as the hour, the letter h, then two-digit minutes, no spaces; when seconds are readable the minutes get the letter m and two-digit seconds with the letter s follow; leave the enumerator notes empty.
4h56
